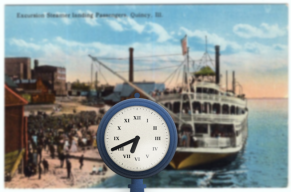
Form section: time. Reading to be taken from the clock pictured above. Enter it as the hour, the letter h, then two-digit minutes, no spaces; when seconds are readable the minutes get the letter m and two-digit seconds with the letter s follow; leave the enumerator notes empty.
6h41
